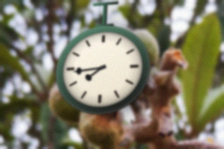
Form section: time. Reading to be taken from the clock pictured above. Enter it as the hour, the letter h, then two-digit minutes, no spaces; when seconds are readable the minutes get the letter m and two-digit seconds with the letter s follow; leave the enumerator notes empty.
7h44
